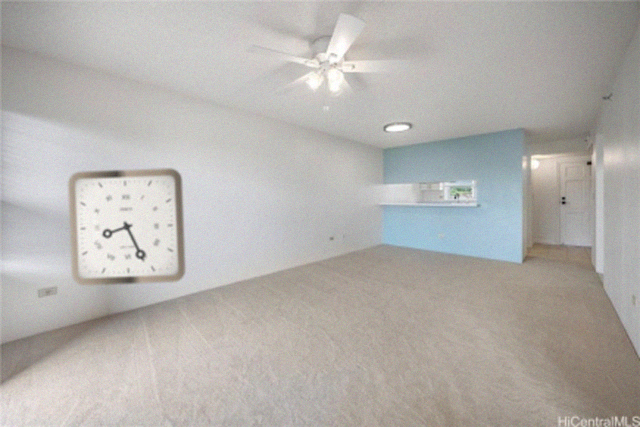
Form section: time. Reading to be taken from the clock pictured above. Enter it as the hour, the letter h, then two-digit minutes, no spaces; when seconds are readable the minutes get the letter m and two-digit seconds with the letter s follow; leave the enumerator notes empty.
8h26
